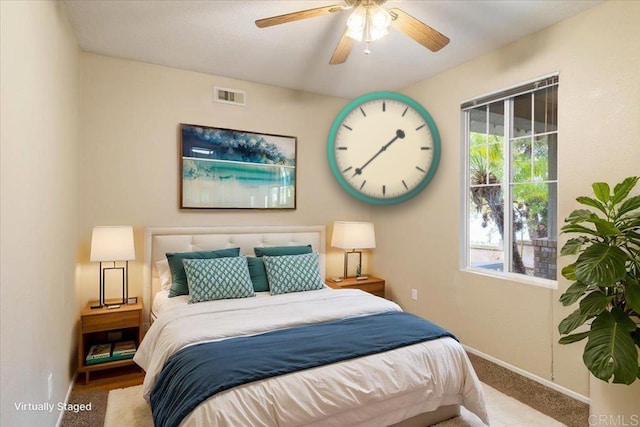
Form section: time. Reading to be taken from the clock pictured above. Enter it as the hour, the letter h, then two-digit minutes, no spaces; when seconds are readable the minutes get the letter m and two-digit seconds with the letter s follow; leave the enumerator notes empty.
1h38
